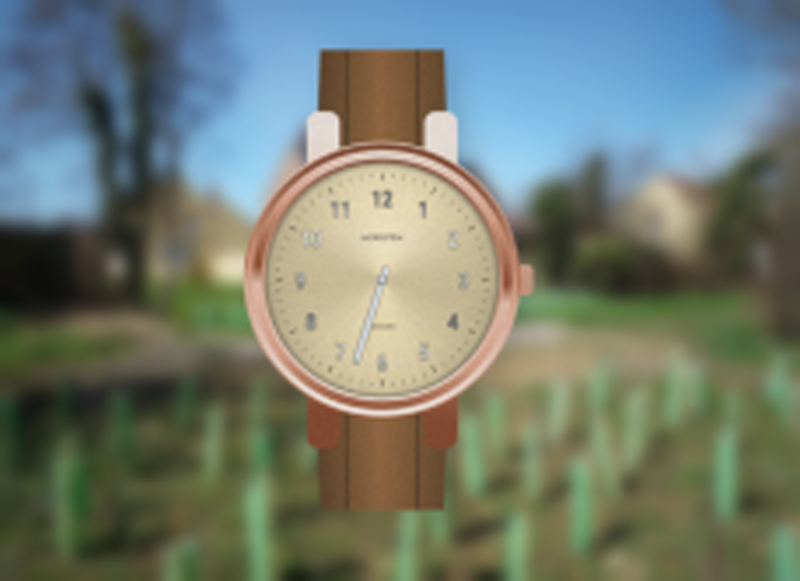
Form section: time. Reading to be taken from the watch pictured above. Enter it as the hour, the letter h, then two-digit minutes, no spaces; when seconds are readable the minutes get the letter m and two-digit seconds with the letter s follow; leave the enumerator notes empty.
6h33
